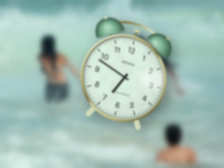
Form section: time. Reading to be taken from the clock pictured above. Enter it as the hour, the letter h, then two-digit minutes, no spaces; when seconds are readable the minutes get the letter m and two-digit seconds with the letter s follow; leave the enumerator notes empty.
6h48
